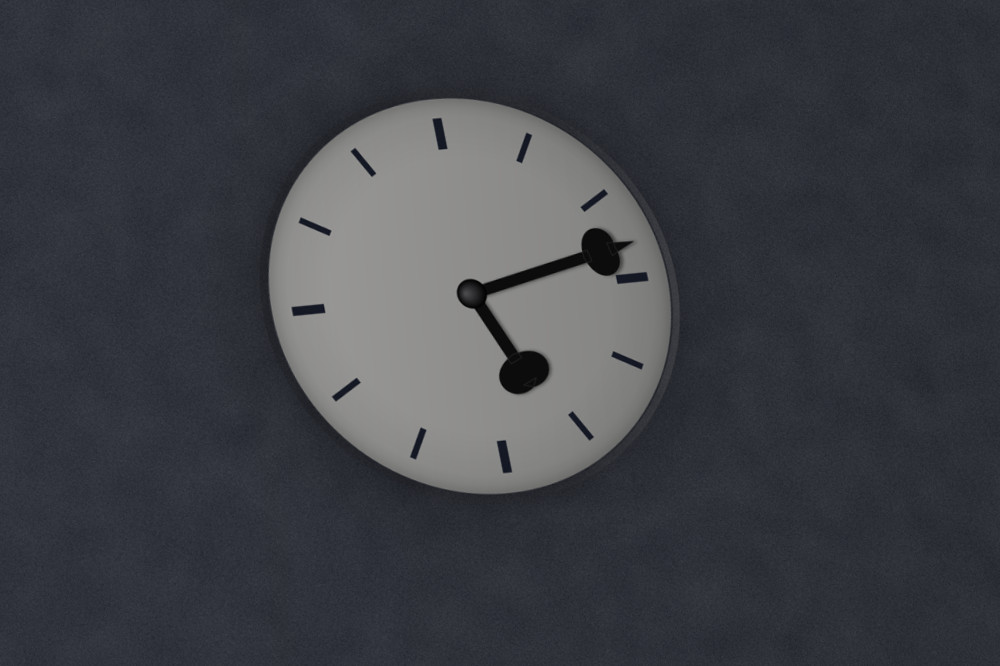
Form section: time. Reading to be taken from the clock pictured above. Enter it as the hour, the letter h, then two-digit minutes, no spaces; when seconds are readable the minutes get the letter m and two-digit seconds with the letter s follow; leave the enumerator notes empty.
5h13
